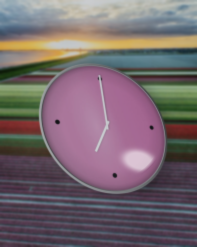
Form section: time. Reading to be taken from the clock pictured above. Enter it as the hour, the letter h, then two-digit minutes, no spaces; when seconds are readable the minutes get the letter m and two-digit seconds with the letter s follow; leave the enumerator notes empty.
7h00
